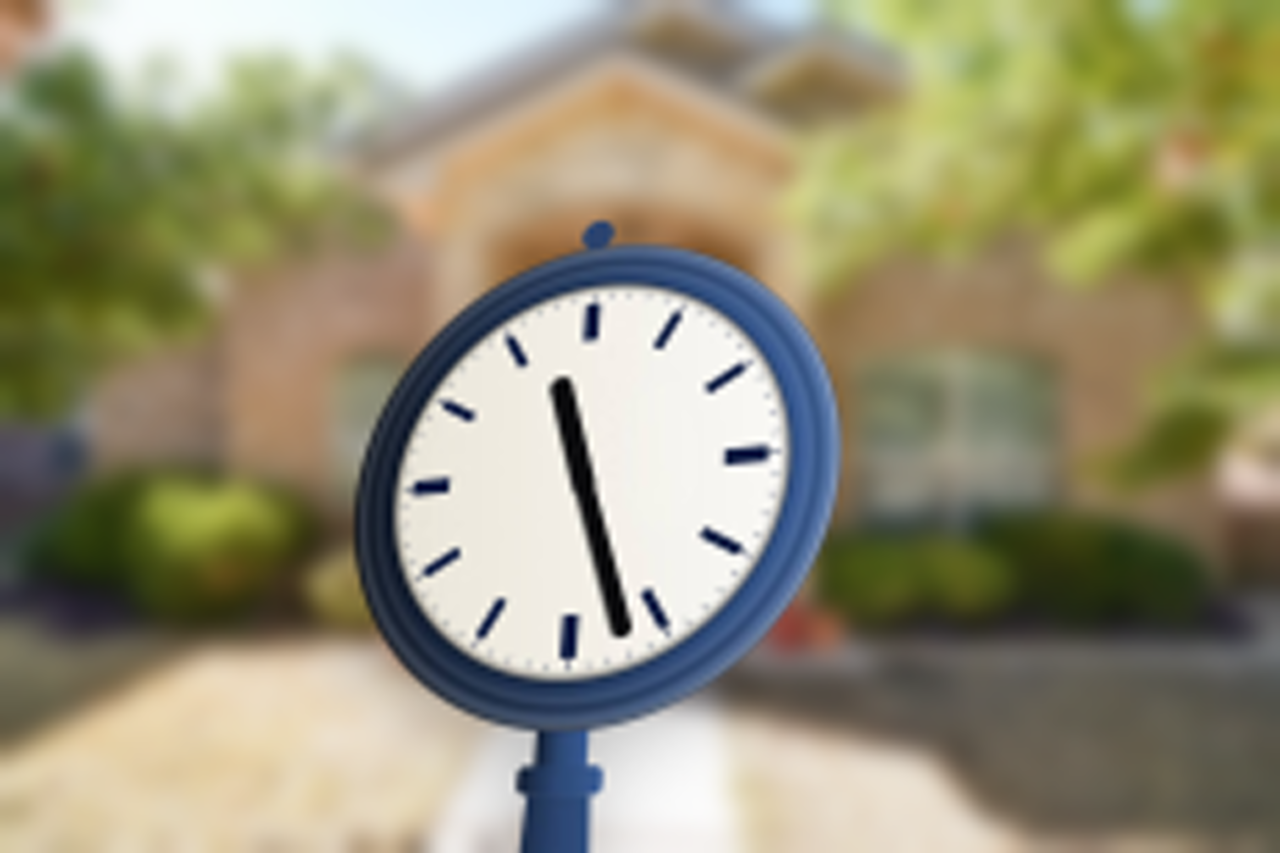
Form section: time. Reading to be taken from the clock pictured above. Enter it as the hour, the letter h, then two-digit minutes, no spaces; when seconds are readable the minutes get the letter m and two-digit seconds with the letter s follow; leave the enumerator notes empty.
11h27
